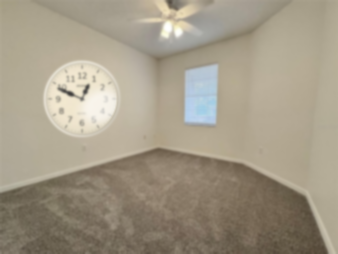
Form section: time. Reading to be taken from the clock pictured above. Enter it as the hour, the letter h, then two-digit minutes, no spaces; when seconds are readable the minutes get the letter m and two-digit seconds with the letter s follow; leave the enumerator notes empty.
12h49
